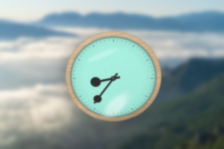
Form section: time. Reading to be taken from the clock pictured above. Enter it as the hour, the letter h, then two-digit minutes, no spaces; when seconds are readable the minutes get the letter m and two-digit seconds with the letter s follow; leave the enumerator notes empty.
8h36
